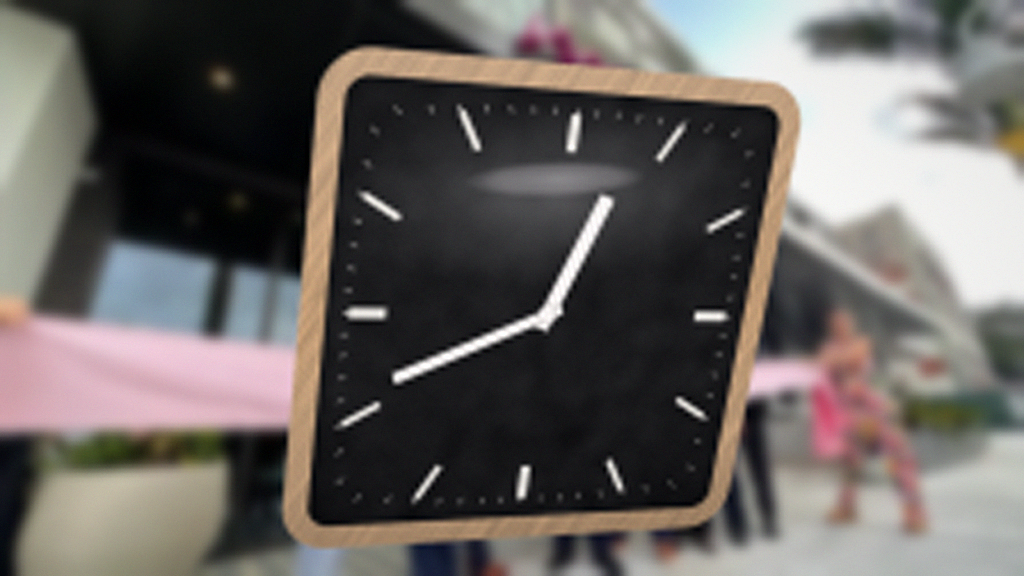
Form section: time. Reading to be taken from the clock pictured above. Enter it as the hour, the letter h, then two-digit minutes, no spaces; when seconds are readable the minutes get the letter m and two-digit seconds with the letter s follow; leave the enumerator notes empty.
12h41
